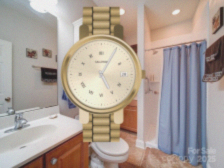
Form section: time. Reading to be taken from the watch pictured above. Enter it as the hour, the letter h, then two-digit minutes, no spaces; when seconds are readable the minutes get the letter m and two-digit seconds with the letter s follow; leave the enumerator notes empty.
5h05
